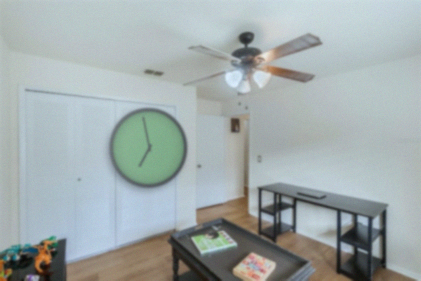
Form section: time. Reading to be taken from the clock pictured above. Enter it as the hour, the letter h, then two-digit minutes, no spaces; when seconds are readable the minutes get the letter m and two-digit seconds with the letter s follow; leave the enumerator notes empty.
6h58
